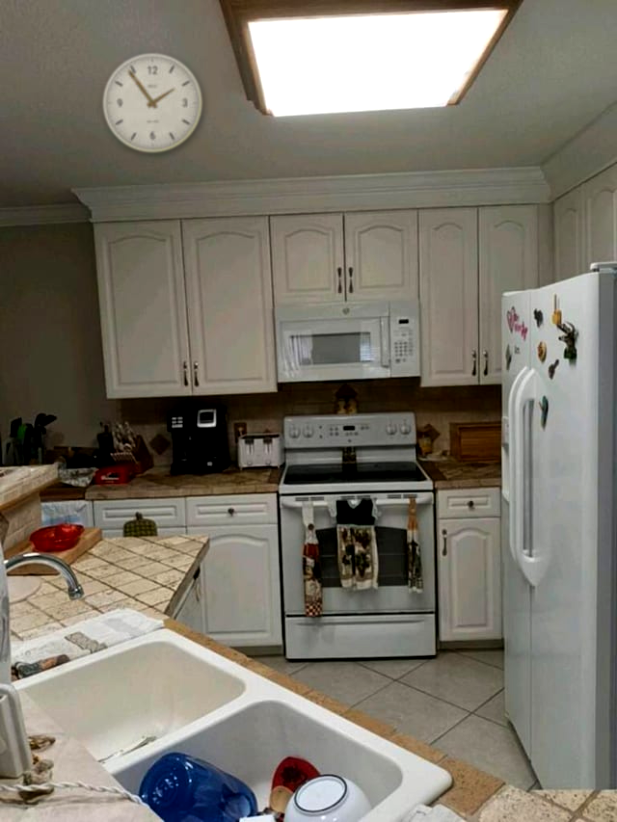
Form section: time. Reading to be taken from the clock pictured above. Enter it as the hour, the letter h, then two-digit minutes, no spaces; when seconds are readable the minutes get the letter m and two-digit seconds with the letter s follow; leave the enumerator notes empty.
1h54
